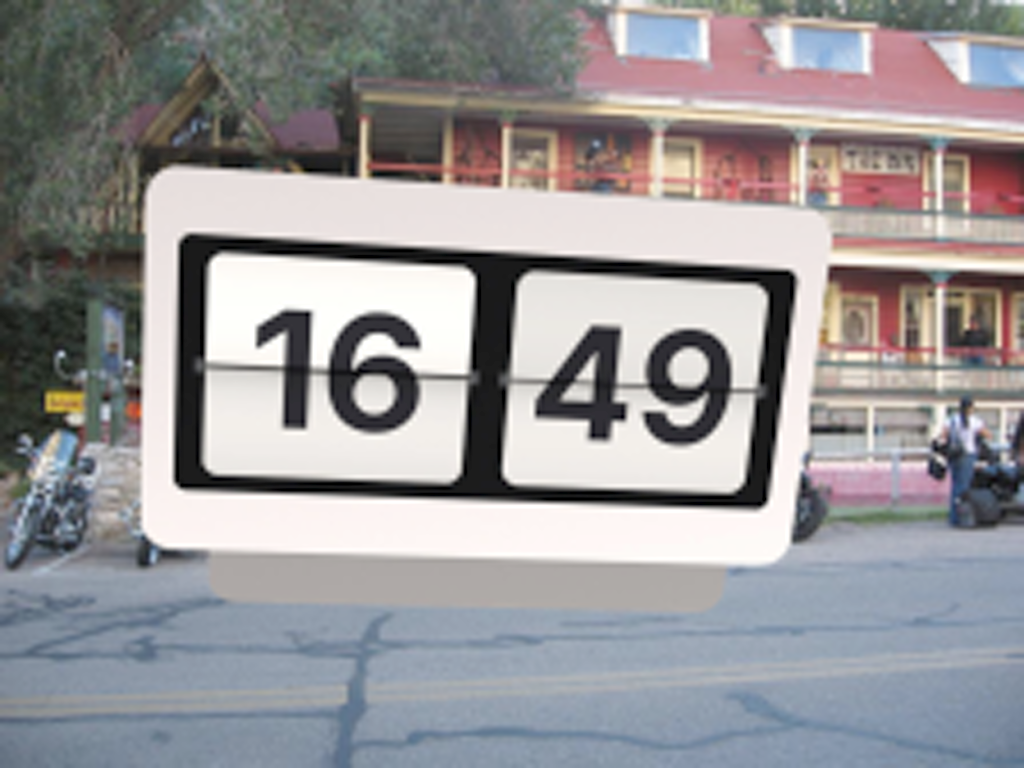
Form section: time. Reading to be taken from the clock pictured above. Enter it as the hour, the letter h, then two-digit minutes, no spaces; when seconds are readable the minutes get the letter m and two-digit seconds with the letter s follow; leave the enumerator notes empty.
16h49
